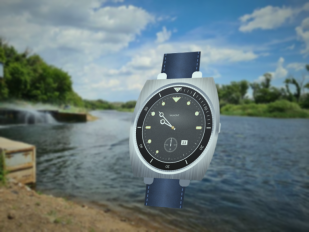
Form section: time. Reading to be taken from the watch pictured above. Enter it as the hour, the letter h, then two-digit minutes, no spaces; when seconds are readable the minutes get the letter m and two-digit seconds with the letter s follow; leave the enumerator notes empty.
9h52
